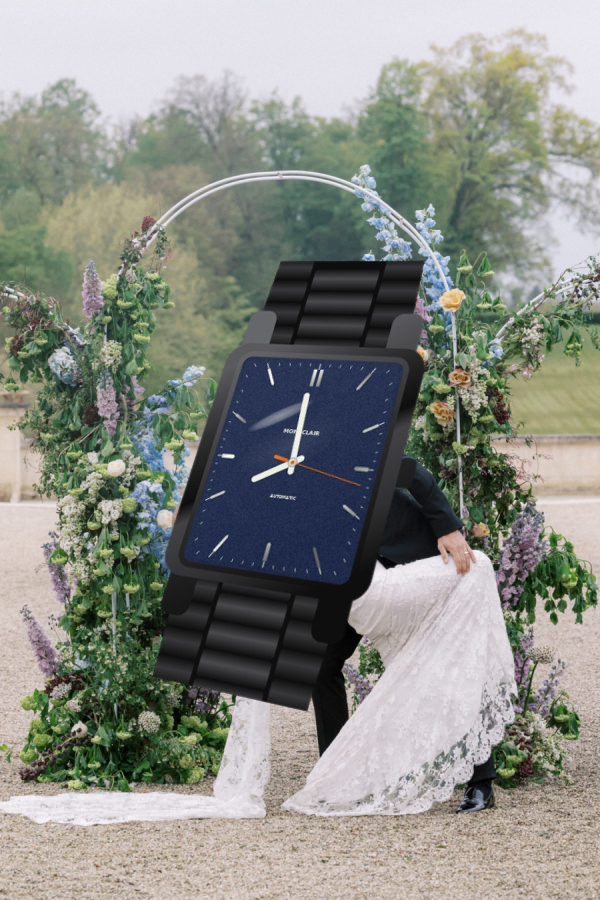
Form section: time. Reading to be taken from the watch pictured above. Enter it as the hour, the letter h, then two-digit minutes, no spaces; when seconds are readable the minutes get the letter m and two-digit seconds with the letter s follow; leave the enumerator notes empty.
7h59m17s
